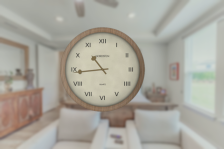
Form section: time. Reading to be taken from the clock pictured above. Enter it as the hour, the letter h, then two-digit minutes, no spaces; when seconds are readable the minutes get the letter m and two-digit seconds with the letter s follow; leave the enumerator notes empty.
10h44
